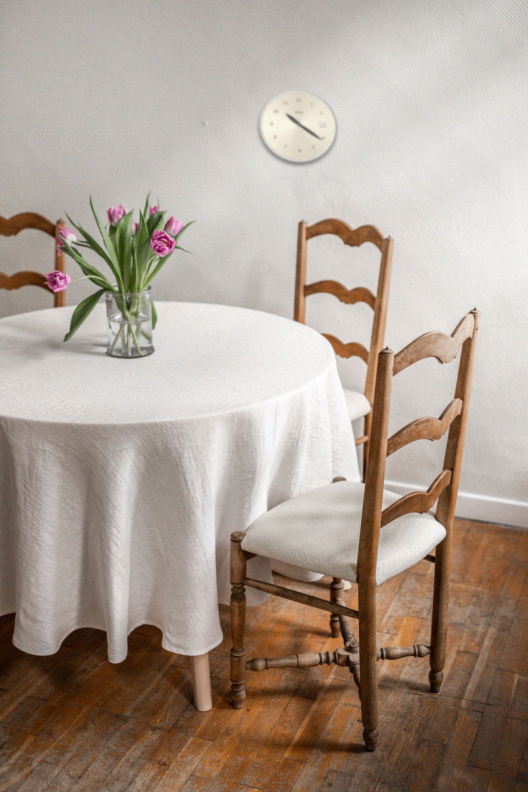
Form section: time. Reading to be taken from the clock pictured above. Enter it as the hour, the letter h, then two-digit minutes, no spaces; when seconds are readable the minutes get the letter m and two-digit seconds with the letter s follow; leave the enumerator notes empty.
10h21
